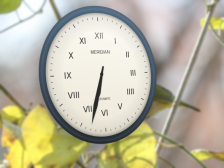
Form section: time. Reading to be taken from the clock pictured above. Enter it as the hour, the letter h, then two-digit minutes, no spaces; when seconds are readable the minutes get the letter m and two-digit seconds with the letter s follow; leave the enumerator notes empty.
6h33
